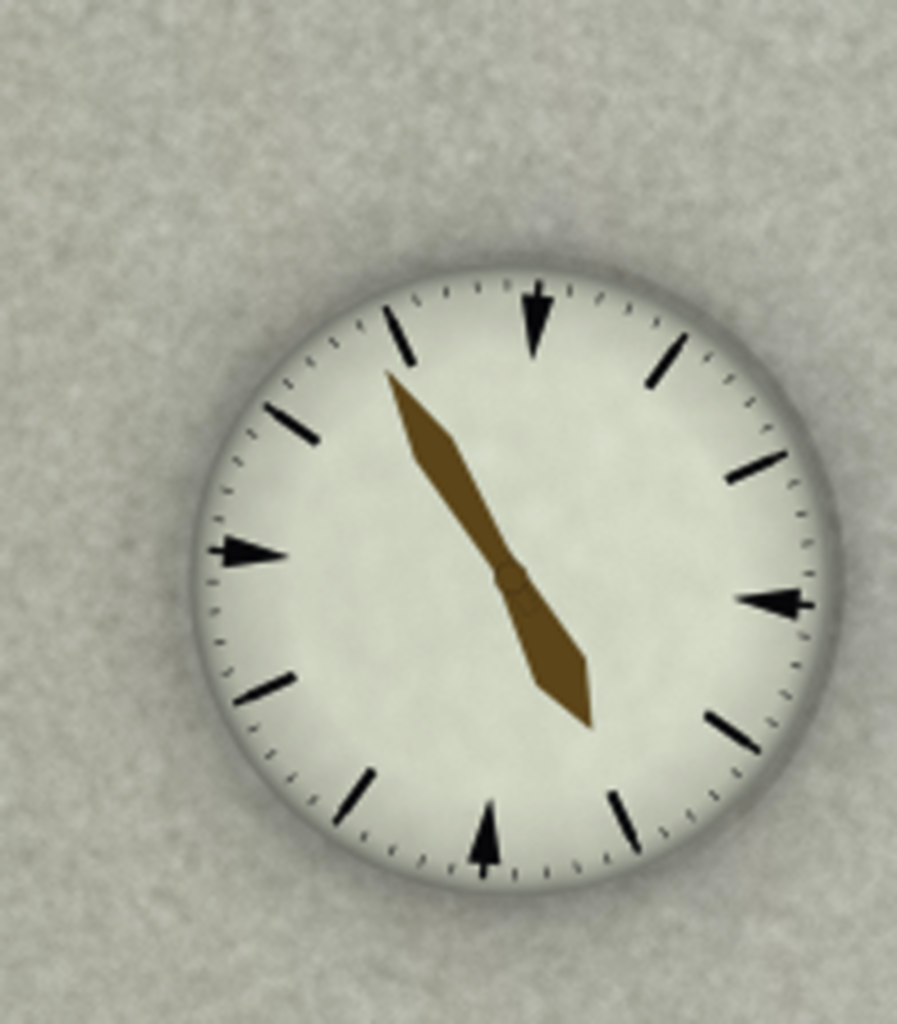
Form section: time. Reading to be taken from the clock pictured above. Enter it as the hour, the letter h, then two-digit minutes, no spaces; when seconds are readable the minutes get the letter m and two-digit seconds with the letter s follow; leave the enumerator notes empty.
4h54
